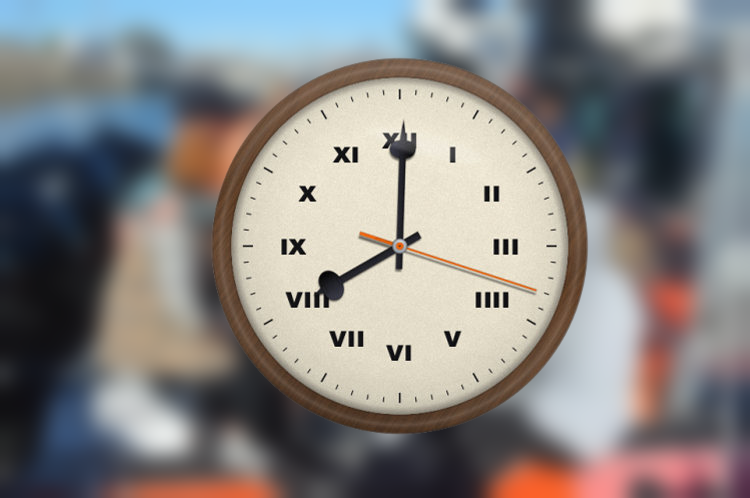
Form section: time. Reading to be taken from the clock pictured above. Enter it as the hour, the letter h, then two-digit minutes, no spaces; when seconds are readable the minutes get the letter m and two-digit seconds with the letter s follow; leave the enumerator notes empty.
8h00m18s
